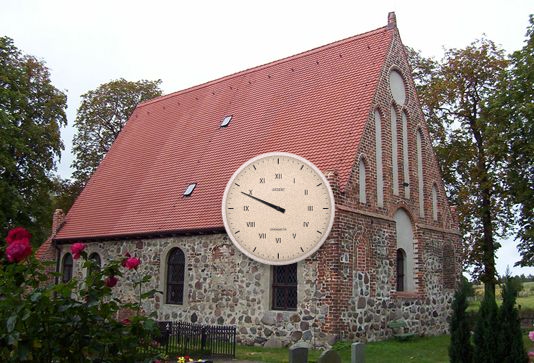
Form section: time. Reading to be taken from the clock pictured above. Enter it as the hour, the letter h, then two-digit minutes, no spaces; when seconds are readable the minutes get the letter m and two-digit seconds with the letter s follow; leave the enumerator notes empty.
9h49
